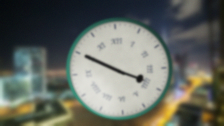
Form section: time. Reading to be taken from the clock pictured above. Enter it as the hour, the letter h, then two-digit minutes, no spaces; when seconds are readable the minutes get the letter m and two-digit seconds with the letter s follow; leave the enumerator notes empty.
3h50
